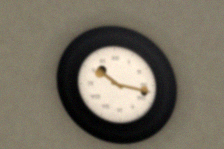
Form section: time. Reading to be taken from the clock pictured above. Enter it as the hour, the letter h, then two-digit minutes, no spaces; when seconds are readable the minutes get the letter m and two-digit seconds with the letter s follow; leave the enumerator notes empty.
10h17
